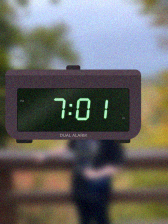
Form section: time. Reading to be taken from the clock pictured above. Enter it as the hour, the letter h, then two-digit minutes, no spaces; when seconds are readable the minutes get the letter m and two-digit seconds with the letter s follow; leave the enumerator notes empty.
7h01
